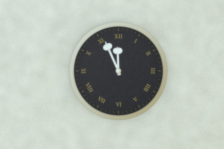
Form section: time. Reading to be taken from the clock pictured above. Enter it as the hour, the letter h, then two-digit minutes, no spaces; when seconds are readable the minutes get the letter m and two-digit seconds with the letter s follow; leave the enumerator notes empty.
11h56
